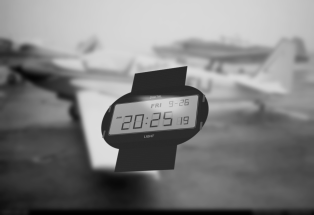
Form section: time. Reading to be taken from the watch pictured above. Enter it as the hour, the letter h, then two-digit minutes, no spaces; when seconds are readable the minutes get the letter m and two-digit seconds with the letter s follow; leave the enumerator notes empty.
20h25m19s
